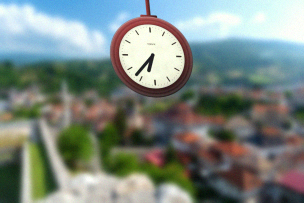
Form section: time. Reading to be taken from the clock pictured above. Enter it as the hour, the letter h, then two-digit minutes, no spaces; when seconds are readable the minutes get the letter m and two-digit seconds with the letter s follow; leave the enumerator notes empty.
6h37
